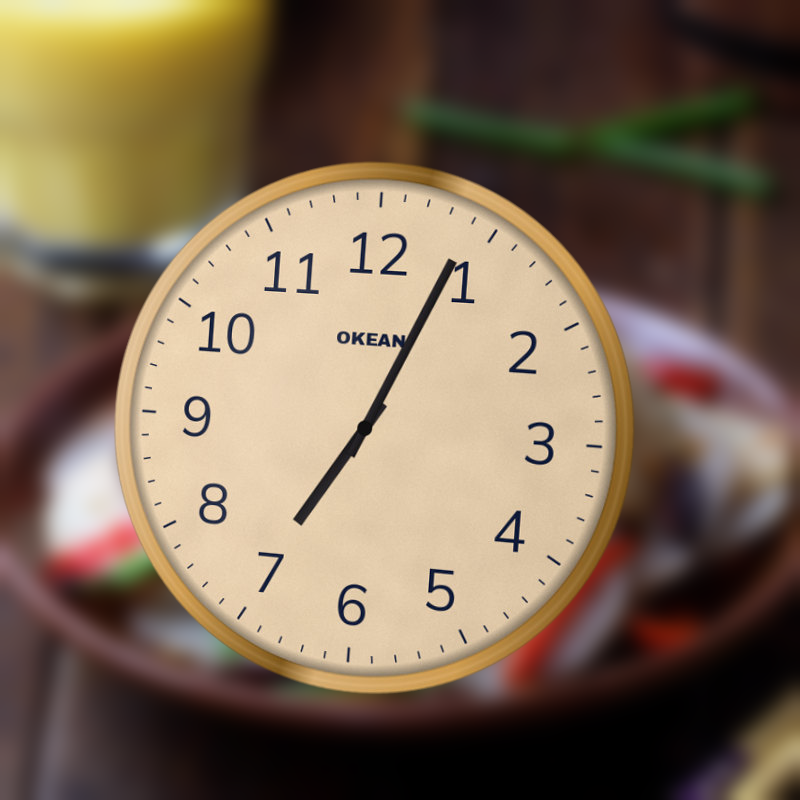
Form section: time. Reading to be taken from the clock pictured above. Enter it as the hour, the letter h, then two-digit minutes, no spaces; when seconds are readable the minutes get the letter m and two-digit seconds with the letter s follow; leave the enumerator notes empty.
7h04
